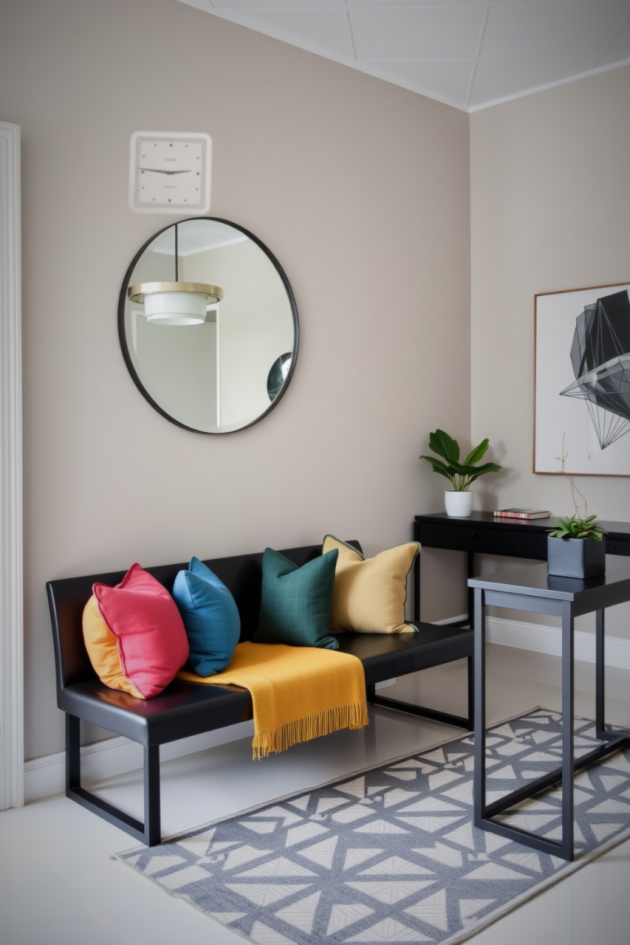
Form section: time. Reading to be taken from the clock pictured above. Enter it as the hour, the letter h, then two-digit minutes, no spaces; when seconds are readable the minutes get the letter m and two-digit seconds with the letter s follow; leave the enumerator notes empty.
2h46
